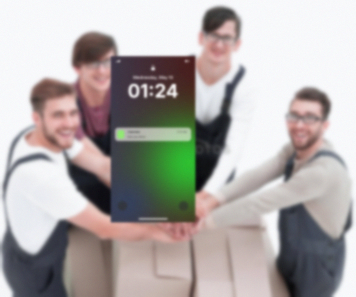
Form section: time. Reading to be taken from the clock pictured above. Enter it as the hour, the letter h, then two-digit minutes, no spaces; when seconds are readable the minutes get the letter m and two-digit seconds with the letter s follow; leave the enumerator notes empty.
1h24
